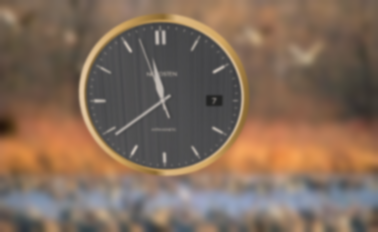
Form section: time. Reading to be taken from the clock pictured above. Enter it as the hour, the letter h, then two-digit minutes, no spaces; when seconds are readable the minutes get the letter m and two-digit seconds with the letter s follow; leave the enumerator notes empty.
11h38m57s
